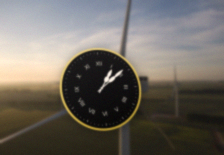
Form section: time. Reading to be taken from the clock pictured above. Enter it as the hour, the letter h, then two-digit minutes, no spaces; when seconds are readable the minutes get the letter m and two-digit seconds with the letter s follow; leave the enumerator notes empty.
1h09
